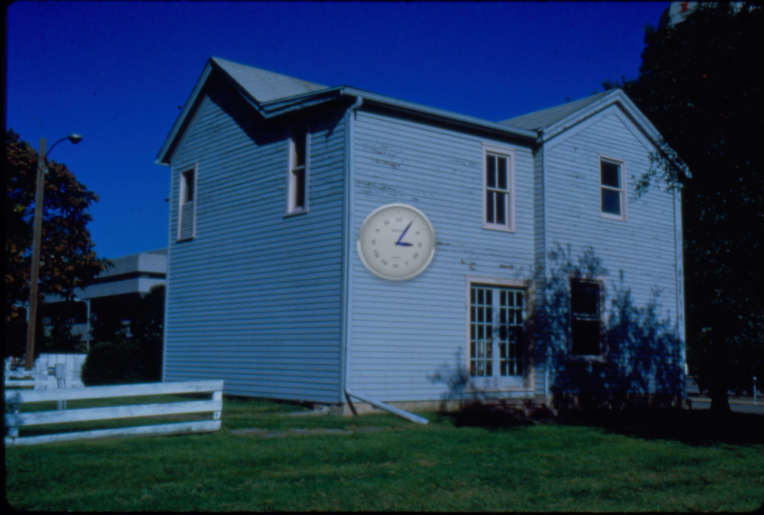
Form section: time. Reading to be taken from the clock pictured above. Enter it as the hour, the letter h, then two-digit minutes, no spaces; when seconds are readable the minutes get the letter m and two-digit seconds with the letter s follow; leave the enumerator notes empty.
3h05
